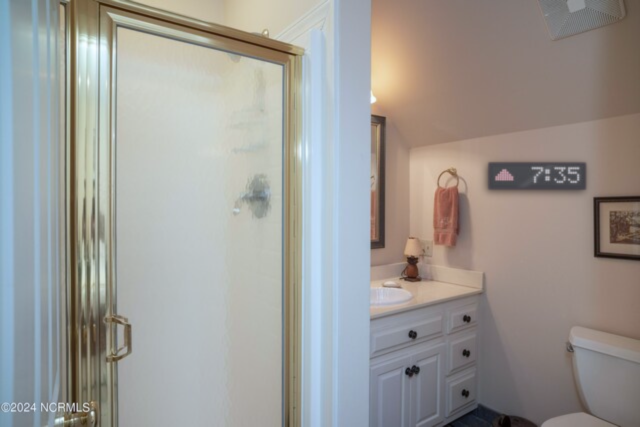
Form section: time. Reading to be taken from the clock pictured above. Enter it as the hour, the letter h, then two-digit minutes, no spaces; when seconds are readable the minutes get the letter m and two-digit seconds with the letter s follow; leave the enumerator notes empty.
7h35
